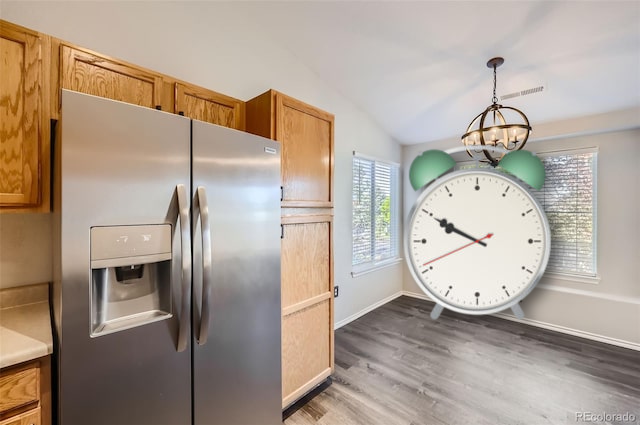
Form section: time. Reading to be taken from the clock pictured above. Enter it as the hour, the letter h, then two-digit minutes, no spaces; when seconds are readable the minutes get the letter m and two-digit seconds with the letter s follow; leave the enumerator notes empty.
9h49m41s
